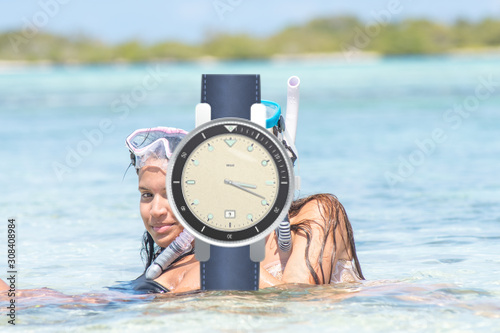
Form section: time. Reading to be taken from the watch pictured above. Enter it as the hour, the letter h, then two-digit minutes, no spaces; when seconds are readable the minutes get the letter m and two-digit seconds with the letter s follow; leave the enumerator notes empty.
3h19
